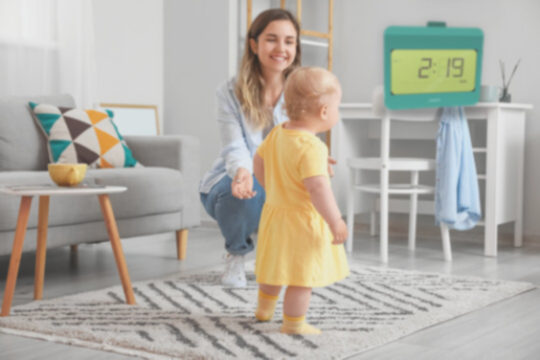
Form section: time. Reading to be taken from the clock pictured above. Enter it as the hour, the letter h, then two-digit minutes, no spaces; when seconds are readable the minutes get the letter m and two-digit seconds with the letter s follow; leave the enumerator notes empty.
2h19
